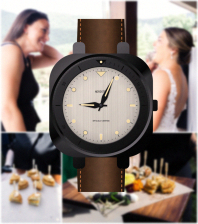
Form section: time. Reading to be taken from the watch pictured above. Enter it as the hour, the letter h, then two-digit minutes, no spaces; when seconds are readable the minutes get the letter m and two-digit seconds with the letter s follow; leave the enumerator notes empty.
9h04
